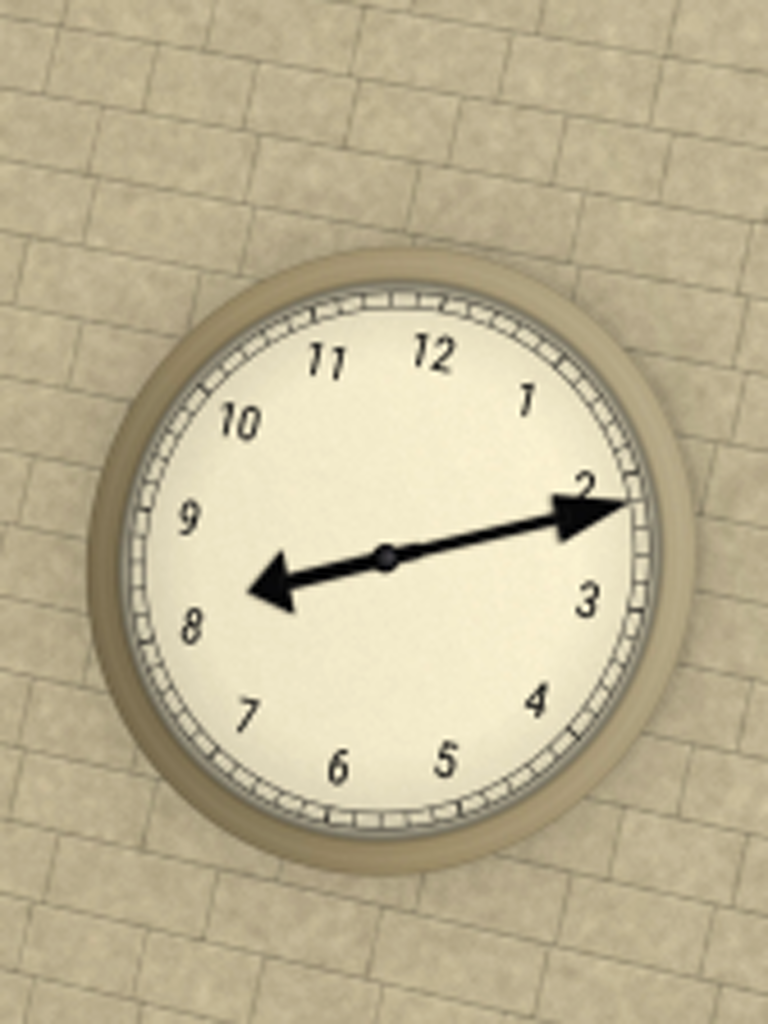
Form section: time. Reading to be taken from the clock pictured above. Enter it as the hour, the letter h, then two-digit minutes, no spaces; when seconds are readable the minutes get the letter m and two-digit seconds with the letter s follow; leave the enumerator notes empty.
8h11
